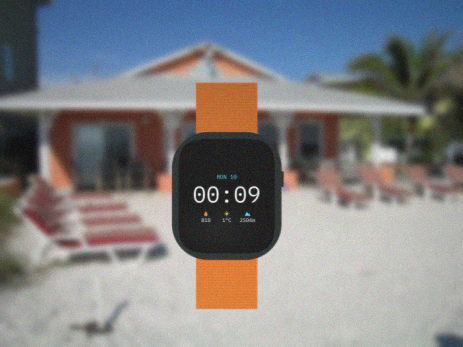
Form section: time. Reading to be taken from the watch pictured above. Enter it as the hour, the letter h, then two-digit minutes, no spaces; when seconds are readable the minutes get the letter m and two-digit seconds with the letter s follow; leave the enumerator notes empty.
0h09
